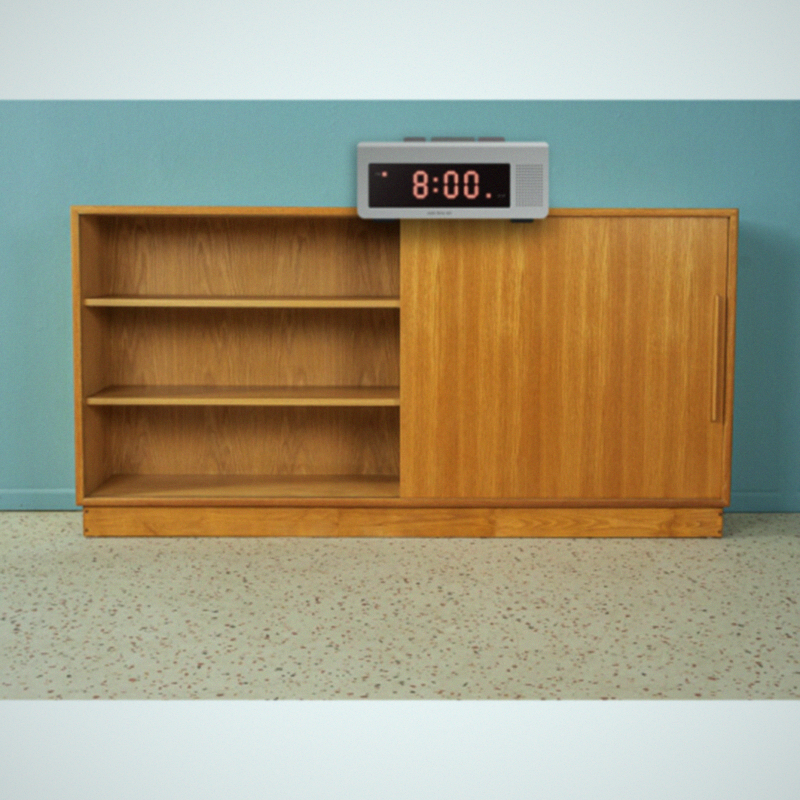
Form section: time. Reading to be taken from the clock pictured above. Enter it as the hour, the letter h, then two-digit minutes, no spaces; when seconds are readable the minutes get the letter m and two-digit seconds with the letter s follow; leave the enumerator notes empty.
8h00
